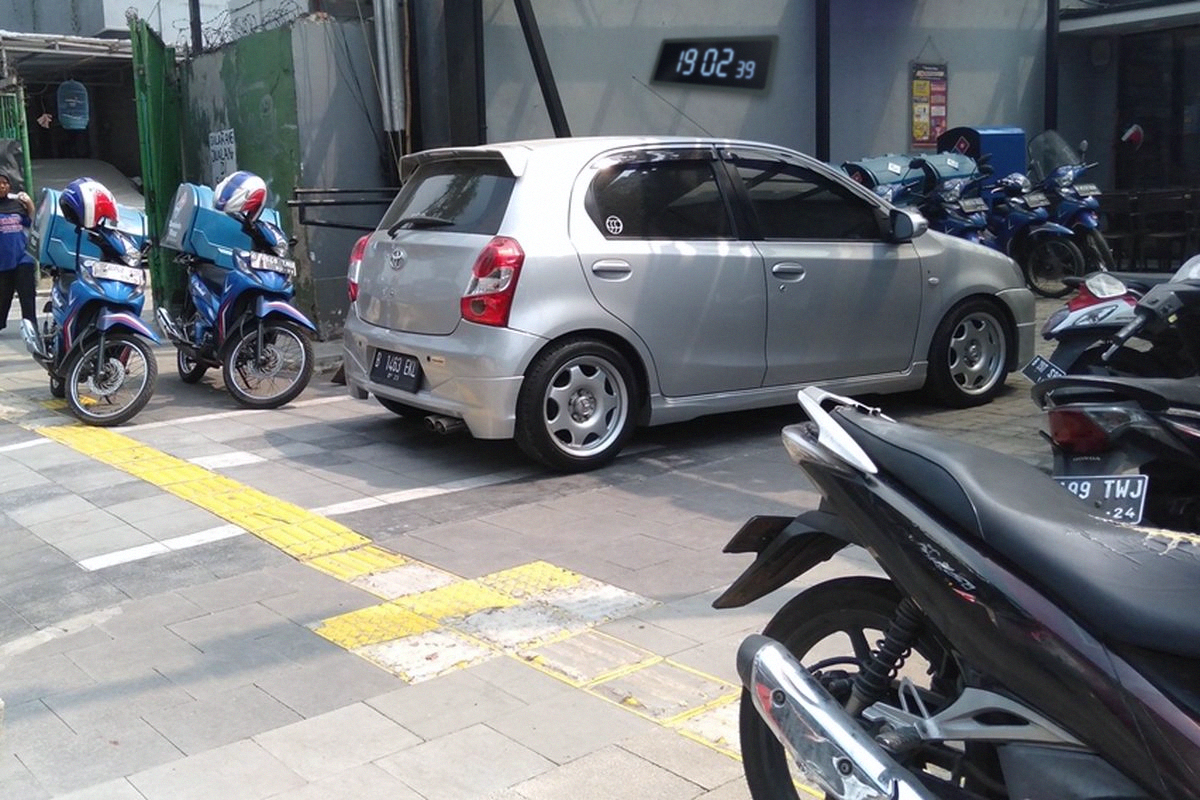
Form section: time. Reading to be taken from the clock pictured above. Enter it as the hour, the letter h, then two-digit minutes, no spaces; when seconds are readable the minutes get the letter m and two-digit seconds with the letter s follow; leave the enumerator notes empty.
19h02m39s
